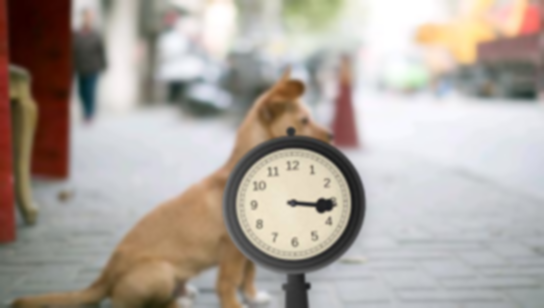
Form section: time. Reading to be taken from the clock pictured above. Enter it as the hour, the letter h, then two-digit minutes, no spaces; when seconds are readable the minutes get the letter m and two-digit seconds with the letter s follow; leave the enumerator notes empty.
3h16
